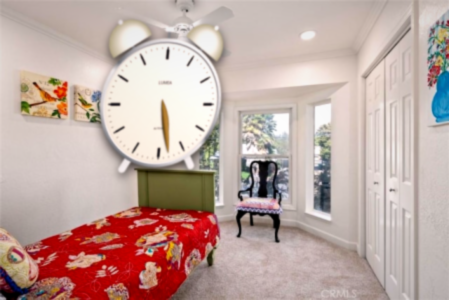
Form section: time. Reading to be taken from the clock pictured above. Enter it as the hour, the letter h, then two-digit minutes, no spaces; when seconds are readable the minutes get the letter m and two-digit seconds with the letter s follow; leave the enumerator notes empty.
5h28
